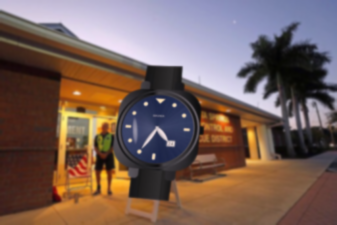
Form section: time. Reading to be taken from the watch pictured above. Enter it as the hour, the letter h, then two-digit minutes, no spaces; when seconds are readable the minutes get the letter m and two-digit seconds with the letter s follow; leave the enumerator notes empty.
4h35
